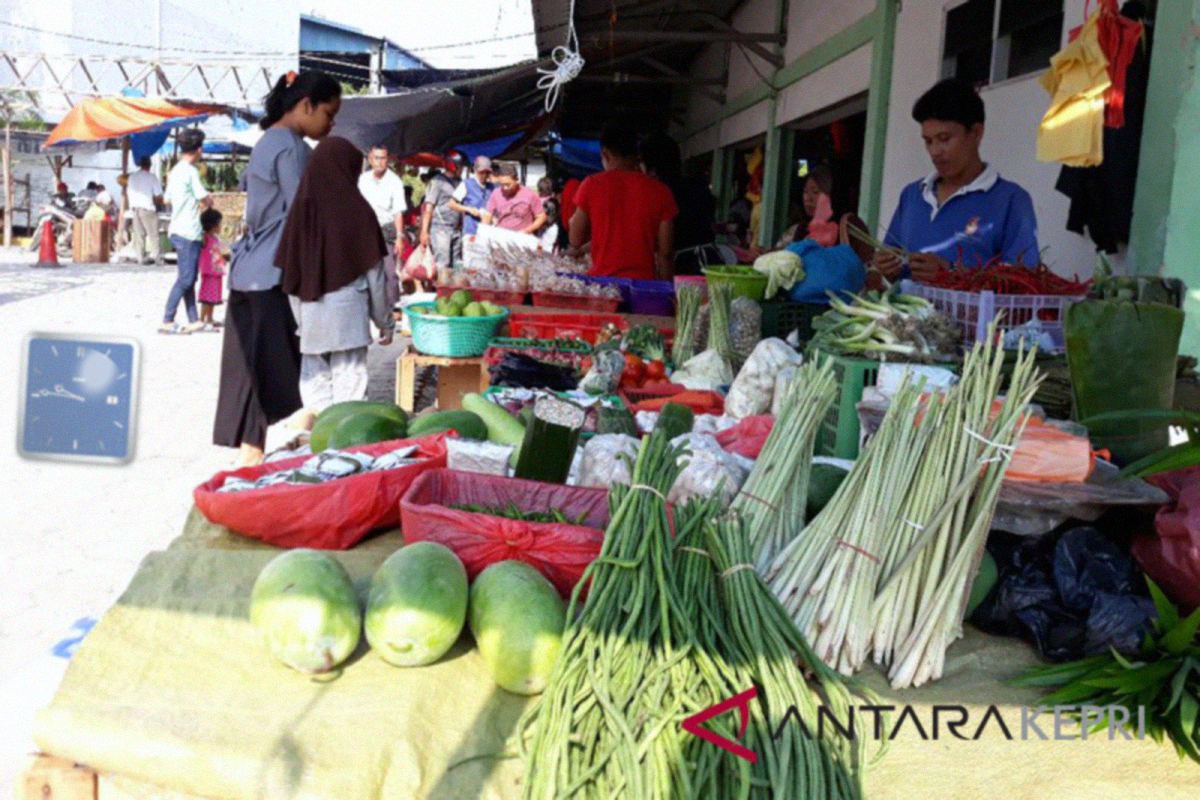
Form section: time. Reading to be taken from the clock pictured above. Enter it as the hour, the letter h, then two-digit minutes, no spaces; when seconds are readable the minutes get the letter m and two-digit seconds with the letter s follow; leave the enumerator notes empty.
9h46
